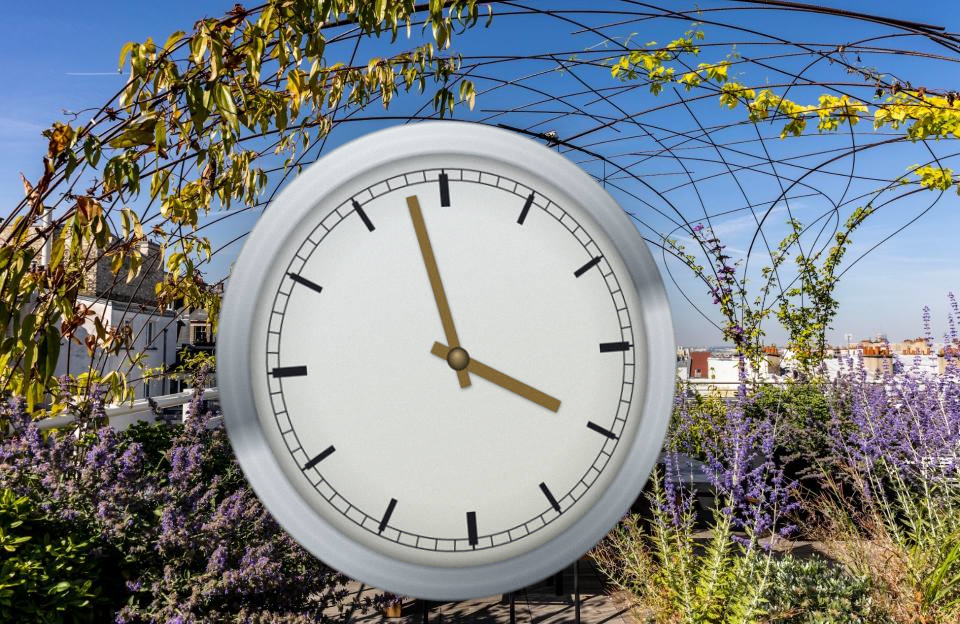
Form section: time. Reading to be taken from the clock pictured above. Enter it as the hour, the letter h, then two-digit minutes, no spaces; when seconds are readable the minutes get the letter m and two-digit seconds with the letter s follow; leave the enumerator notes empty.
3h58
